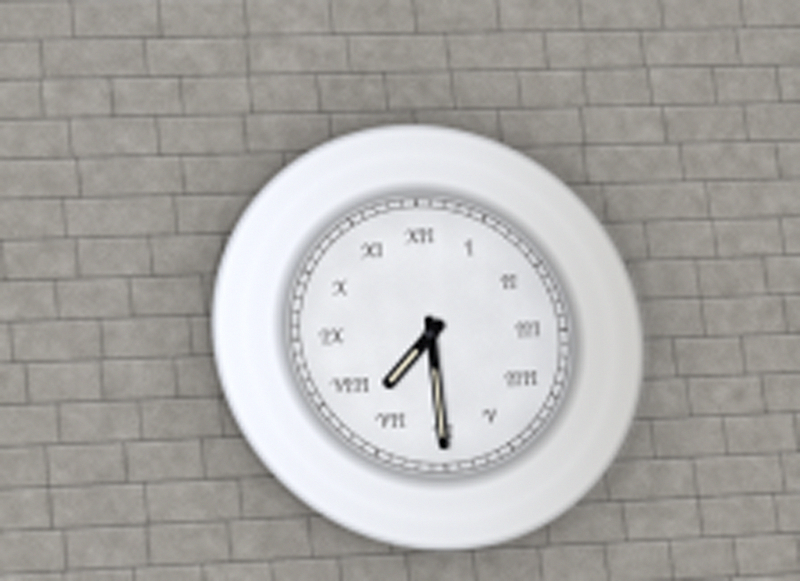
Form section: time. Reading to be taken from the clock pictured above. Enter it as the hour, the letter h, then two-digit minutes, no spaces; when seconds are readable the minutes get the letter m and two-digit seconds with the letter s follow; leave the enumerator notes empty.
7h30
